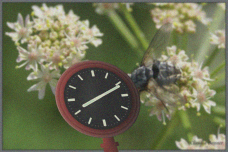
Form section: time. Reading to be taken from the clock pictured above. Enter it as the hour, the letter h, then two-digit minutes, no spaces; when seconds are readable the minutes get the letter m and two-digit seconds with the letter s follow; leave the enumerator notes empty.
8h11
